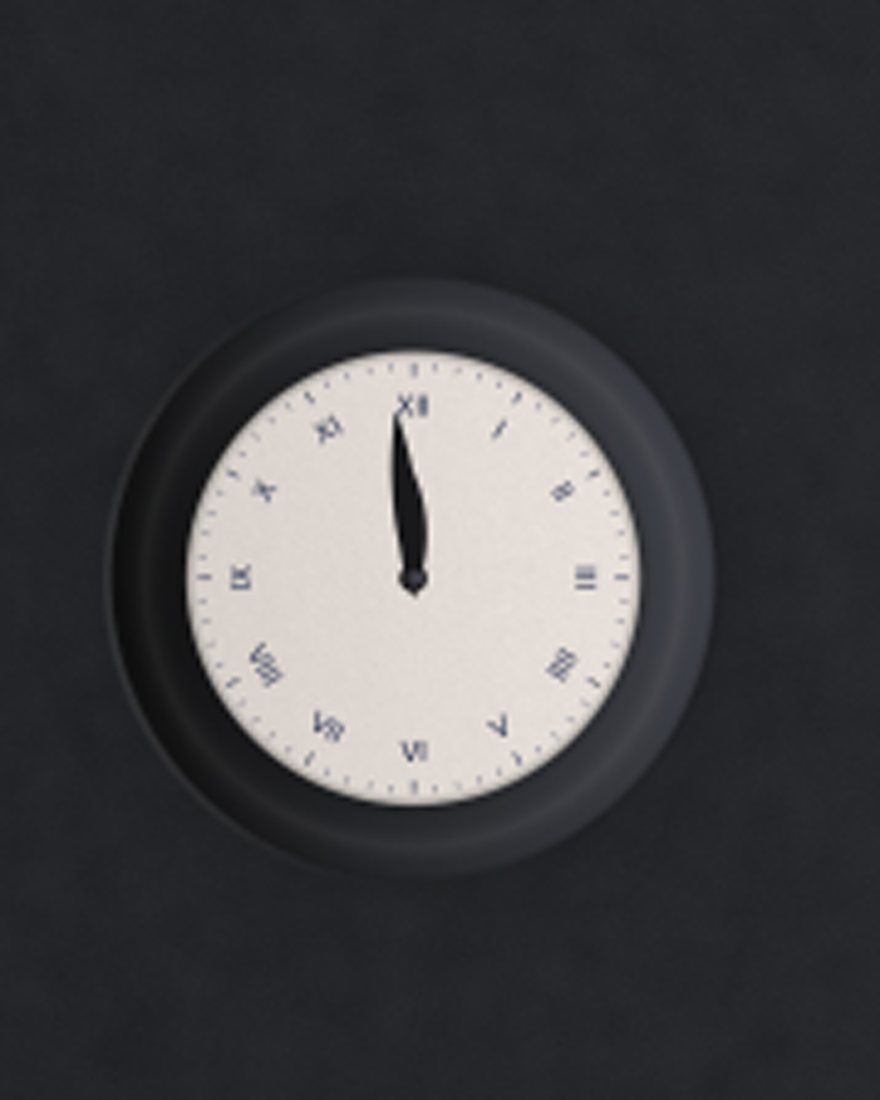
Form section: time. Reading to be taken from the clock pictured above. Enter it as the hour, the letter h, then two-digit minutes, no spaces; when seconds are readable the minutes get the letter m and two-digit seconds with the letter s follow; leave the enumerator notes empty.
11h59
